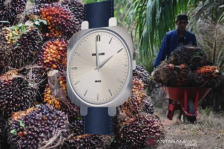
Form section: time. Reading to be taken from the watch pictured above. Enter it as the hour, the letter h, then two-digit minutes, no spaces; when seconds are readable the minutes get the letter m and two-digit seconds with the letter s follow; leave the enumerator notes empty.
1h59
